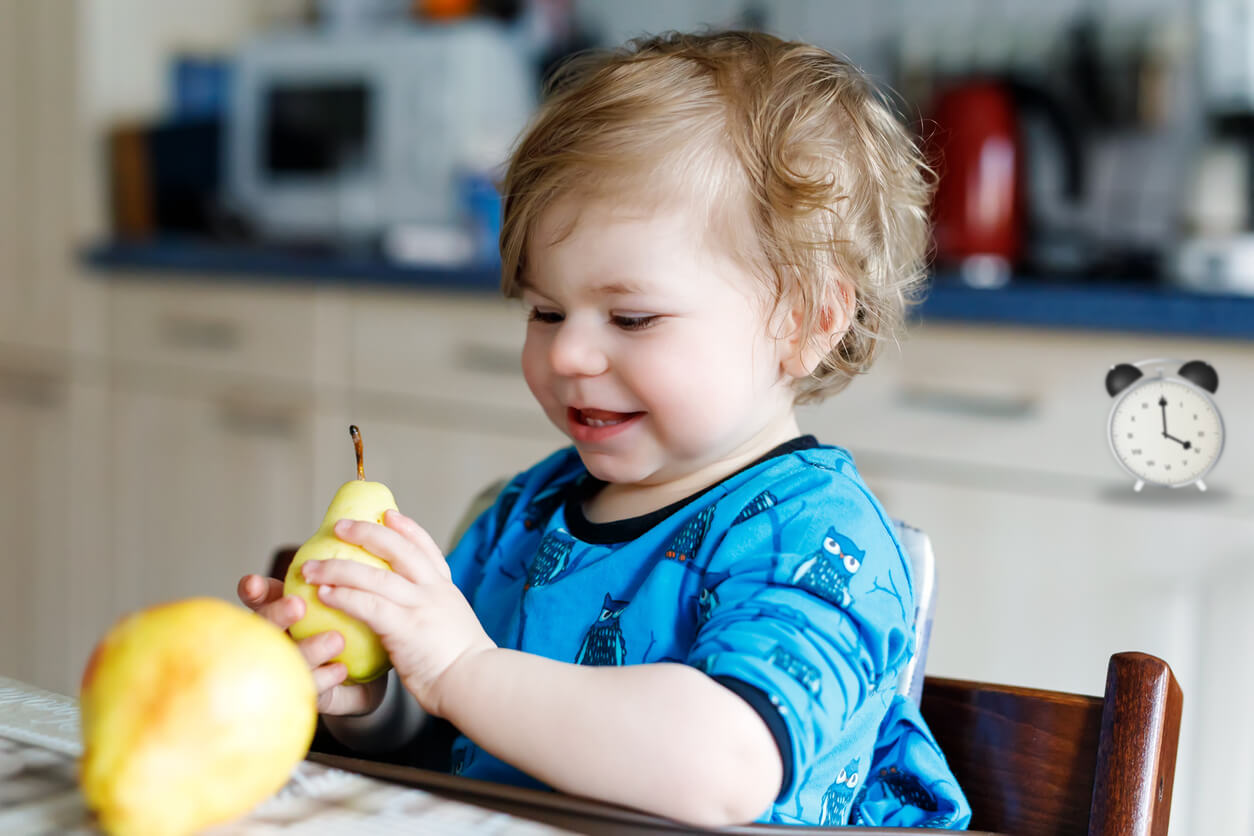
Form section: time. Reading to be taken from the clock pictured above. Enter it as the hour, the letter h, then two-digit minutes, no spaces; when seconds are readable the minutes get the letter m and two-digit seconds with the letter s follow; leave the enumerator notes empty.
4h00
